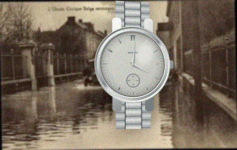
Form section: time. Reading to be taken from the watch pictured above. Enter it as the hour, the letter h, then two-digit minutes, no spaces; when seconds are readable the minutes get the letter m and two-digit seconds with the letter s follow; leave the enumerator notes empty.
4h01
